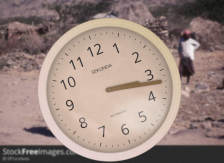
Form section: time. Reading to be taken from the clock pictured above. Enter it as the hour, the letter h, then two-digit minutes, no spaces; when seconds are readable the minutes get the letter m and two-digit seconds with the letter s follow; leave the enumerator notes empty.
3h17
